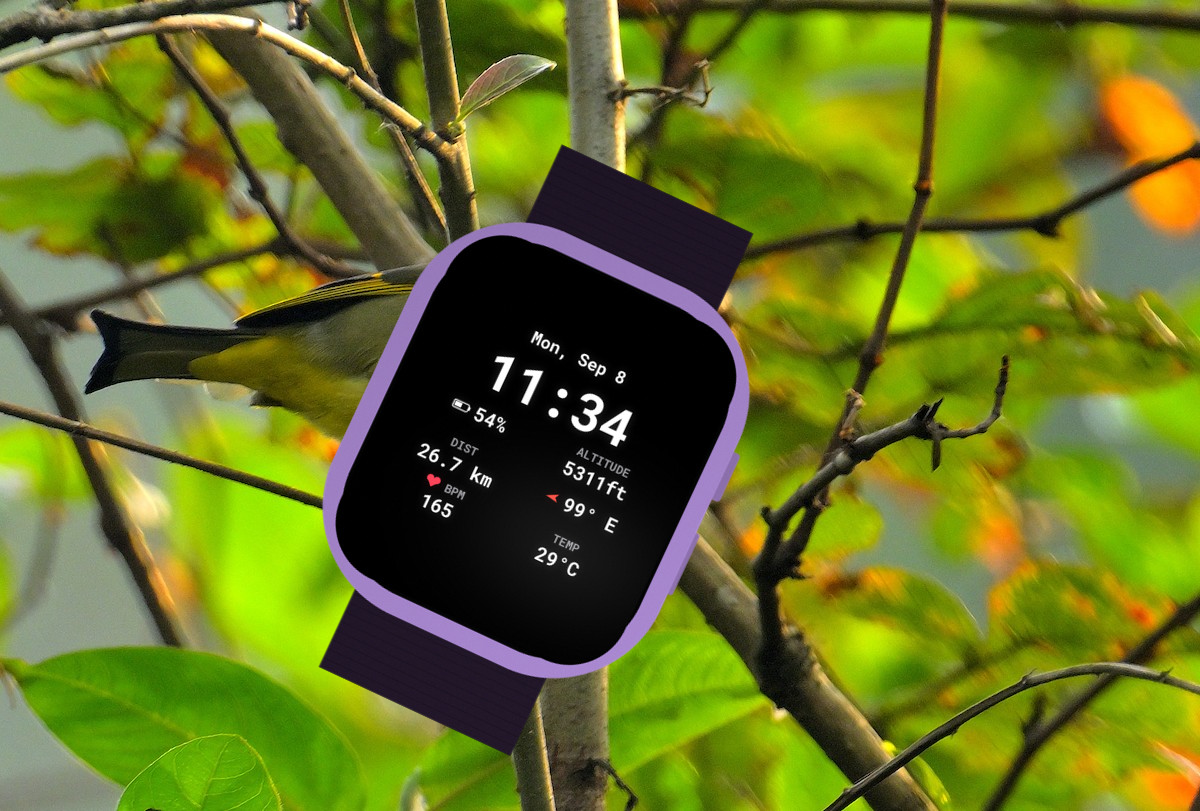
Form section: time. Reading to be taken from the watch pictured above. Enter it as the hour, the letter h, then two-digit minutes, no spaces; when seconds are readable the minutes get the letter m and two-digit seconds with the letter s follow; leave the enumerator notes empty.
11h34
